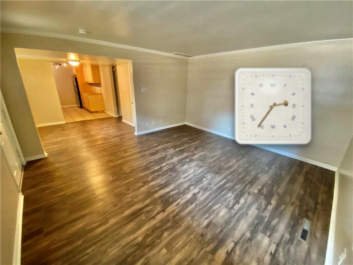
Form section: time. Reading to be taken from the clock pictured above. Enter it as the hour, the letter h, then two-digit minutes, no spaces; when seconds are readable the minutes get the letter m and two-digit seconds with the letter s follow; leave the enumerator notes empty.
2h36
